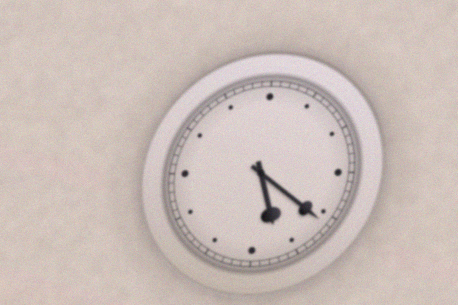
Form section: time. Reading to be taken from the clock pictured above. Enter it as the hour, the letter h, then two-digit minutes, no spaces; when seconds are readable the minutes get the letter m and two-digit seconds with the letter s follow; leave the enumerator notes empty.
5h21
